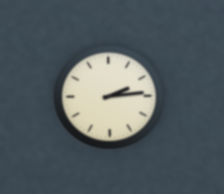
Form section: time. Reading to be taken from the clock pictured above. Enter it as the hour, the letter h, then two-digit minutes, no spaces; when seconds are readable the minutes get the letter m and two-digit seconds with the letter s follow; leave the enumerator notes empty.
2h14
